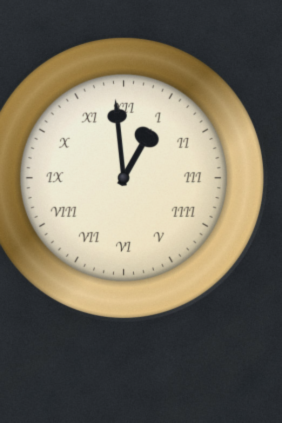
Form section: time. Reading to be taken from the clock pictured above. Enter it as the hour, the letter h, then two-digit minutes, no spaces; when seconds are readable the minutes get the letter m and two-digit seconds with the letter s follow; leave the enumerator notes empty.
12h59
